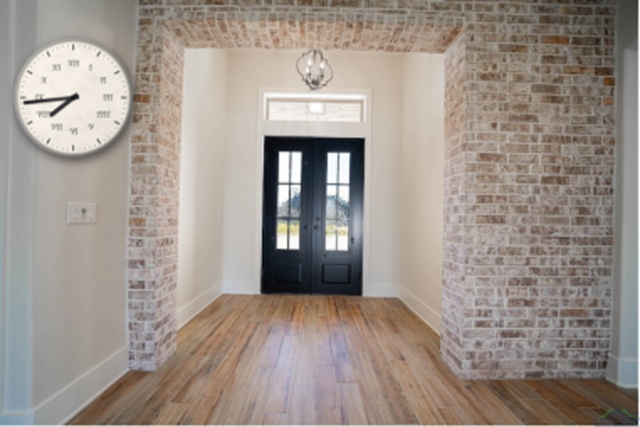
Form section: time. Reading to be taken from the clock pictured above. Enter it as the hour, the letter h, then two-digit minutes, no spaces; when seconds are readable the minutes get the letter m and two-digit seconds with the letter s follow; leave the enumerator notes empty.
7h44
